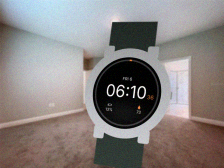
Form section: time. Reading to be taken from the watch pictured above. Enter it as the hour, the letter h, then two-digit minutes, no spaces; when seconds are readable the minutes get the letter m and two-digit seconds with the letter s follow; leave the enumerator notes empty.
6h10
